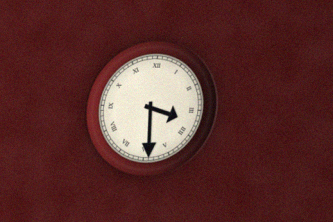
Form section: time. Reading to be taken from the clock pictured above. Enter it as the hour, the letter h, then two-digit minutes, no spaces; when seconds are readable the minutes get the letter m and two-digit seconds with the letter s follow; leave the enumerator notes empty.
3h29
